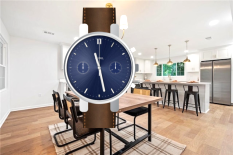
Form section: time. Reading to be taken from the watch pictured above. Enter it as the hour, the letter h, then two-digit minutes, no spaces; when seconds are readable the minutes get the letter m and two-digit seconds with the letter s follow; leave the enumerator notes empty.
11h28
